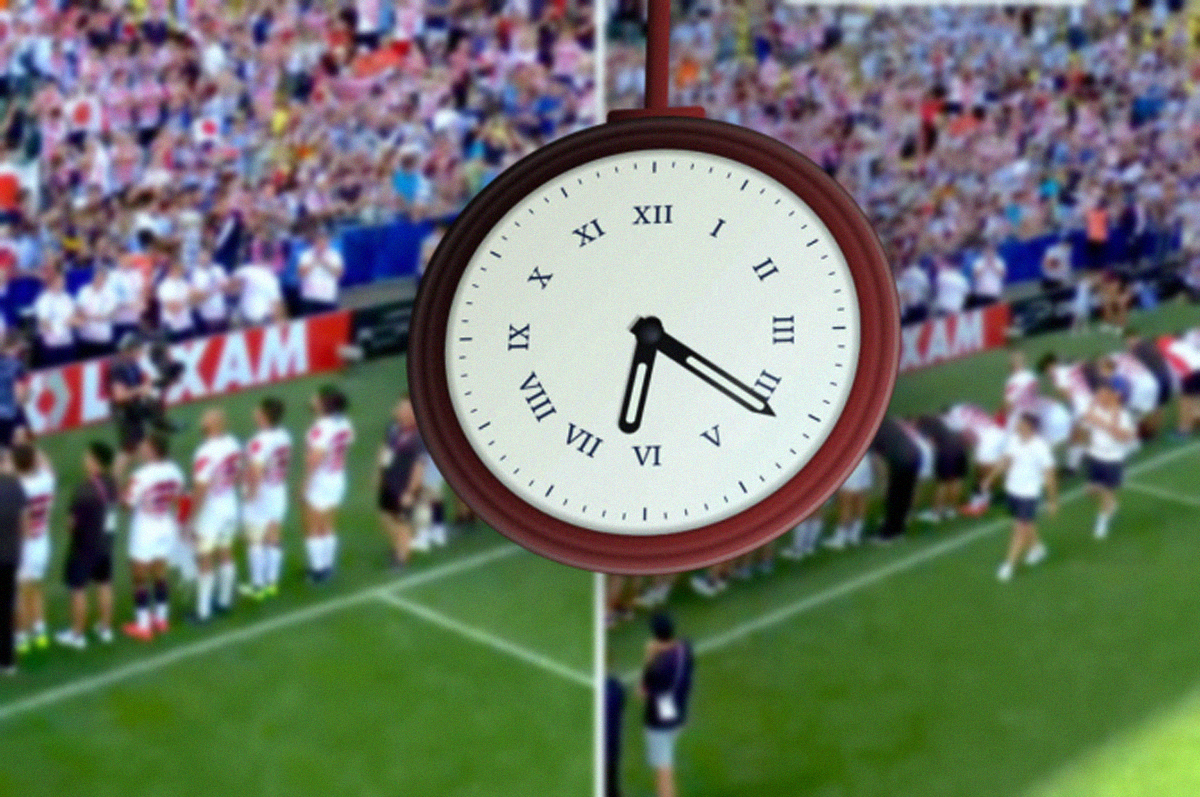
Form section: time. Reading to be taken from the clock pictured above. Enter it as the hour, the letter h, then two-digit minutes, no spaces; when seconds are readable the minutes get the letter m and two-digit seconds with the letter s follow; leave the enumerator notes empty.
6h21
